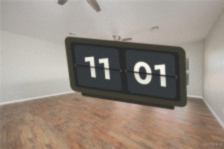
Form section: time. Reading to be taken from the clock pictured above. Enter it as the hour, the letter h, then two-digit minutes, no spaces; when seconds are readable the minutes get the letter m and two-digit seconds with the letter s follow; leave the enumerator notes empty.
11h01
